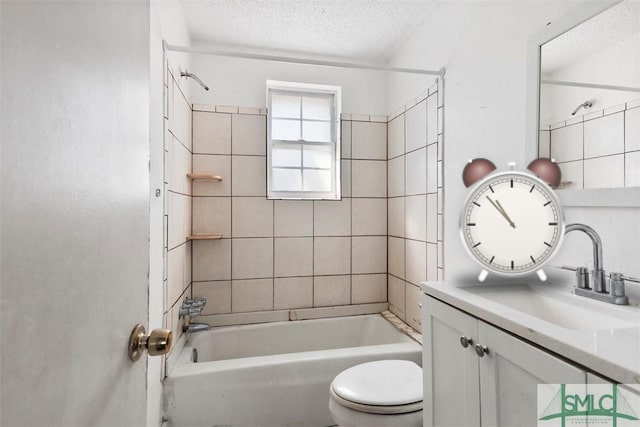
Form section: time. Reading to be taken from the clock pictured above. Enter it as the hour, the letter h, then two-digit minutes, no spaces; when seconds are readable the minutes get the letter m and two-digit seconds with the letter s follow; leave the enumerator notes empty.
10h53
